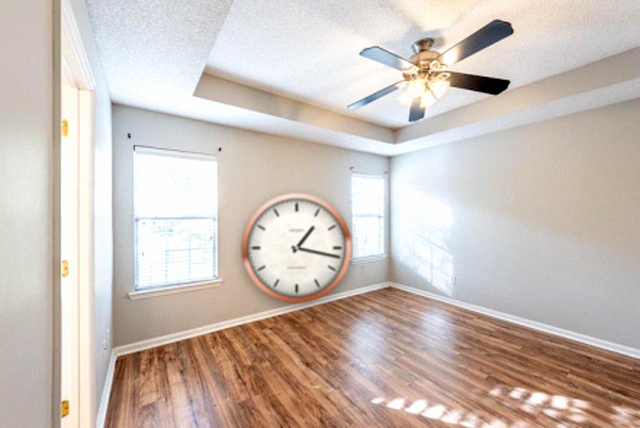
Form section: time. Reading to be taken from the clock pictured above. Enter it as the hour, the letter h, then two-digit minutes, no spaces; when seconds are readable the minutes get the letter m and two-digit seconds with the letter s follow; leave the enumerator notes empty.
1h17
